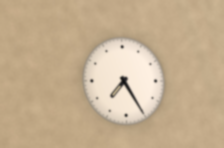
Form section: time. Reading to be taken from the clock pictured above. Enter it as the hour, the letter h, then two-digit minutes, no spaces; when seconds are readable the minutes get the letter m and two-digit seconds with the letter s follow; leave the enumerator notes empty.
7h25
